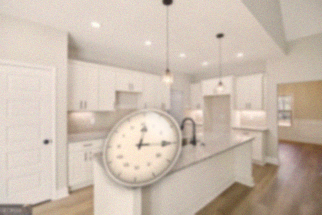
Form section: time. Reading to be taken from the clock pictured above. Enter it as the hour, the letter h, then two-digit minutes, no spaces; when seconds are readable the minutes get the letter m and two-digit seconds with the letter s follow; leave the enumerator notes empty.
12h15
